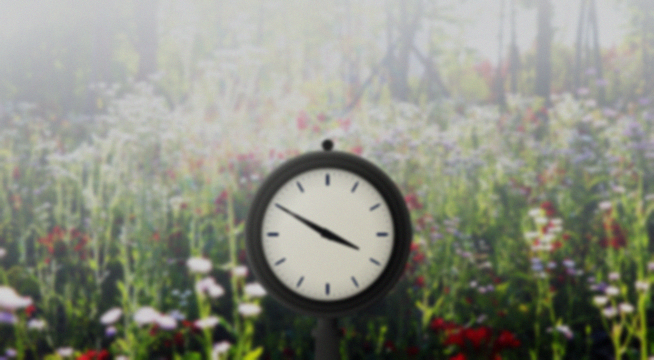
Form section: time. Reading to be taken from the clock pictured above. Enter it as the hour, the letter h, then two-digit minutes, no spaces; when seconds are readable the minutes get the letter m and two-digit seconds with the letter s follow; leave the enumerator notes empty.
3h50
